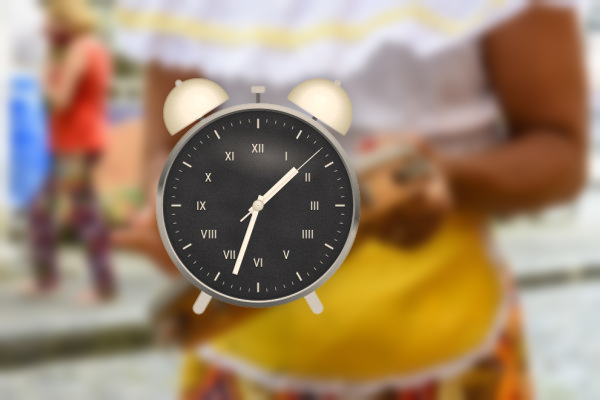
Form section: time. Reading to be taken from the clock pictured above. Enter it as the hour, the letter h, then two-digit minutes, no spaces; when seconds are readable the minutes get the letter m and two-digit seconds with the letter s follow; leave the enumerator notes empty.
1h33m08s
